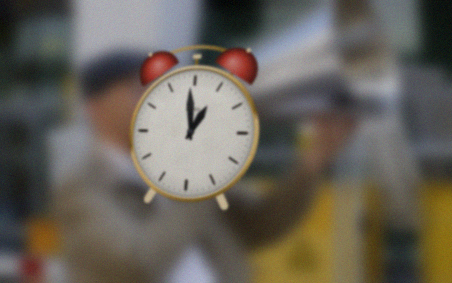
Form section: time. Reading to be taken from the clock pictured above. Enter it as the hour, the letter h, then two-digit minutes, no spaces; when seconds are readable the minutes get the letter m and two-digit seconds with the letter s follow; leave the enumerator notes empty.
12h59
